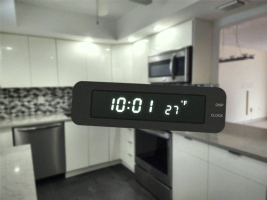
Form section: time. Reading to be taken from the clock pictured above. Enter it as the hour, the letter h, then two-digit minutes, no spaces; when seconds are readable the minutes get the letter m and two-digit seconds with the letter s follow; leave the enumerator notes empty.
10h01
